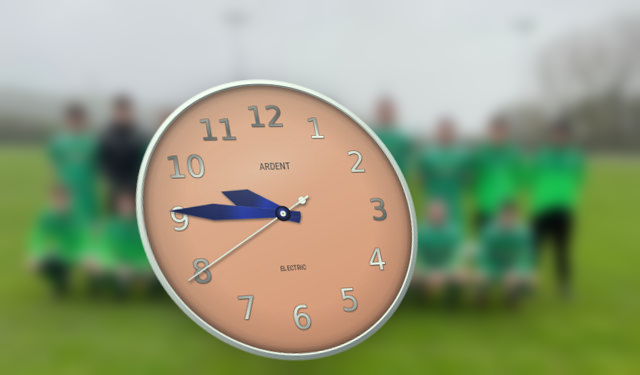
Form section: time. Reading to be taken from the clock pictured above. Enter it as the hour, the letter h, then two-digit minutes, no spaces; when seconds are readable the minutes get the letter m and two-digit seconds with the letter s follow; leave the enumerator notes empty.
9h45m40s
